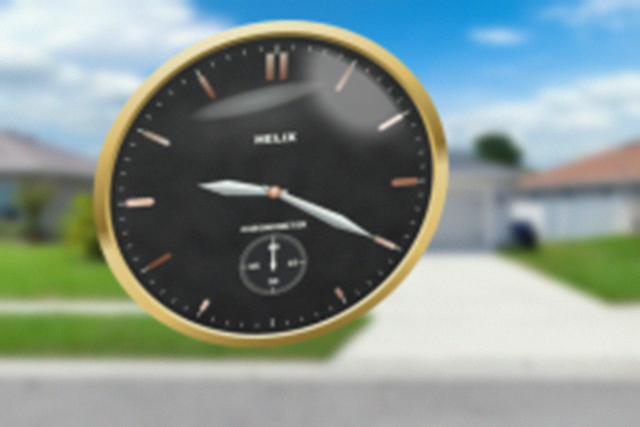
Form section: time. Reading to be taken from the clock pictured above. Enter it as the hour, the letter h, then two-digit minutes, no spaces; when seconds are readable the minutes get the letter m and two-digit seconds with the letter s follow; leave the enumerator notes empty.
9h20
